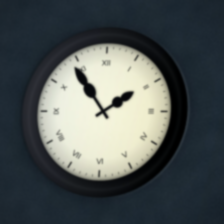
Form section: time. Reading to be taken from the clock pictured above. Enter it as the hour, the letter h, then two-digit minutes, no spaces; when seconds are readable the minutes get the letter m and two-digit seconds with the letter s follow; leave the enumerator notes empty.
1h54
